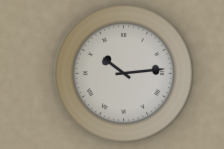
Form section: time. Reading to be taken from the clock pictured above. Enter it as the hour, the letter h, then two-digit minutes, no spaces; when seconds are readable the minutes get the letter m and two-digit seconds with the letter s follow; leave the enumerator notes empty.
10h14
